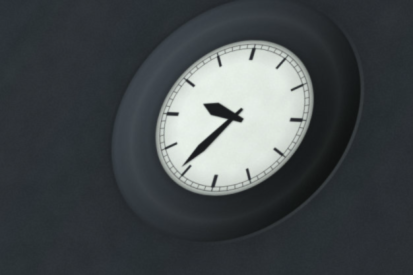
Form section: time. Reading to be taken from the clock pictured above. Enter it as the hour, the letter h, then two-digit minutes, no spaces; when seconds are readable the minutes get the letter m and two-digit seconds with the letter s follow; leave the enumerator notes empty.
9h36
